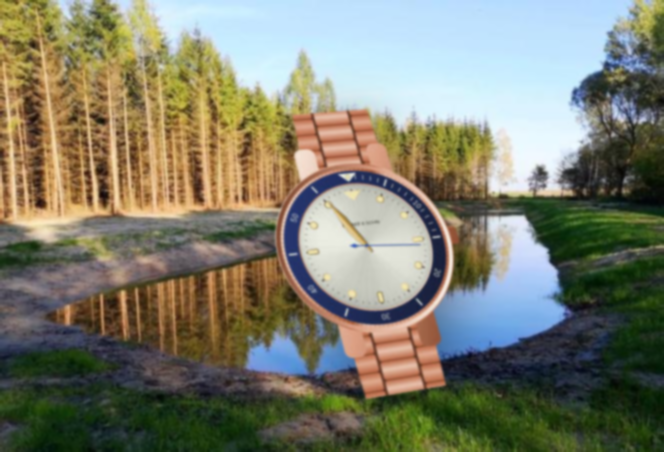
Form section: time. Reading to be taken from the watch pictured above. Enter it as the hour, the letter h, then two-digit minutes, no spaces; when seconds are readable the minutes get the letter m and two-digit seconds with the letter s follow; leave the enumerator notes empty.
10h55m16s
